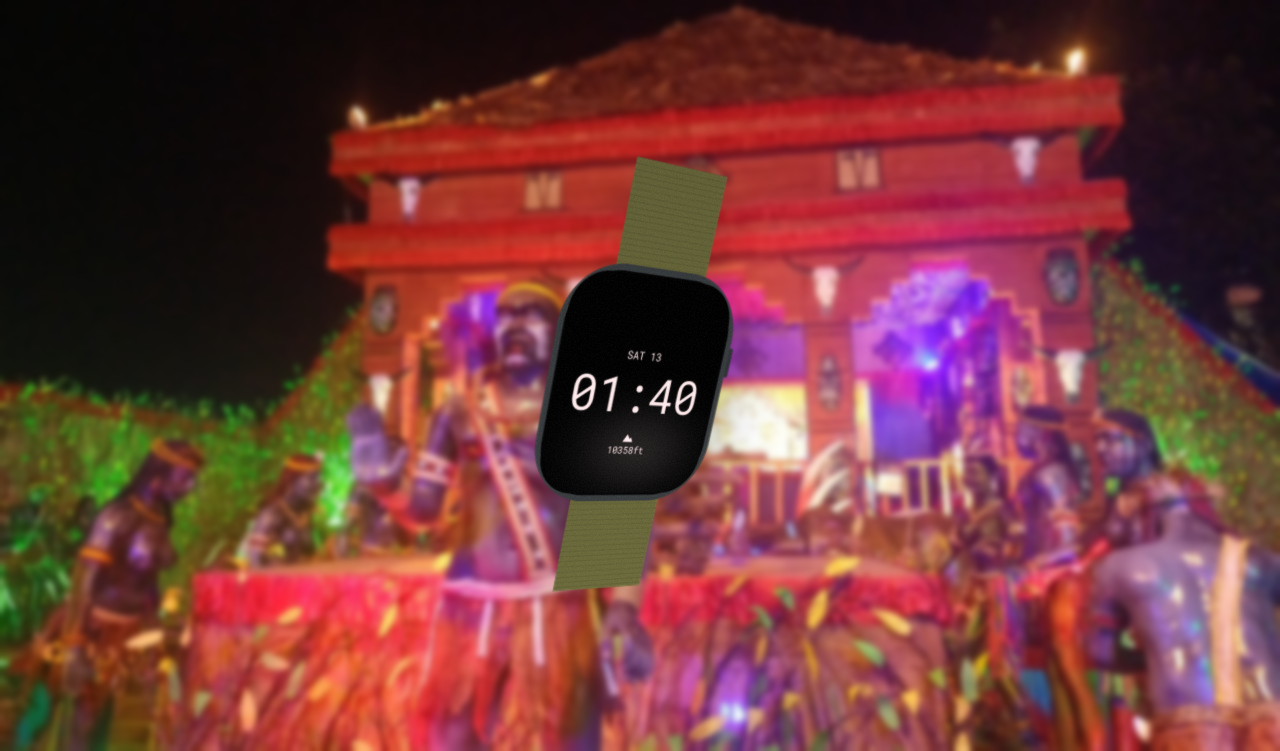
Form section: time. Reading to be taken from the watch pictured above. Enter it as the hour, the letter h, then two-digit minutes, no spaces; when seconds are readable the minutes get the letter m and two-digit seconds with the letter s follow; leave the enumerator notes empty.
1h40
